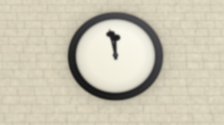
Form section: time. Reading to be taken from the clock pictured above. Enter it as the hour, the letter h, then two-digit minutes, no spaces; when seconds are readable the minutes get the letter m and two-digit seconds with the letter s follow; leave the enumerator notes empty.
11h58
